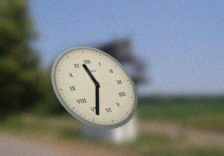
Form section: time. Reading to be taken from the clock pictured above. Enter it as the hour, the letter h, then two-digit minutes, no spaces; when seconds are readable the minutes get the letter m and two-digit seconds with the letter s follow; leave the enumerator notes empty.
11h34
